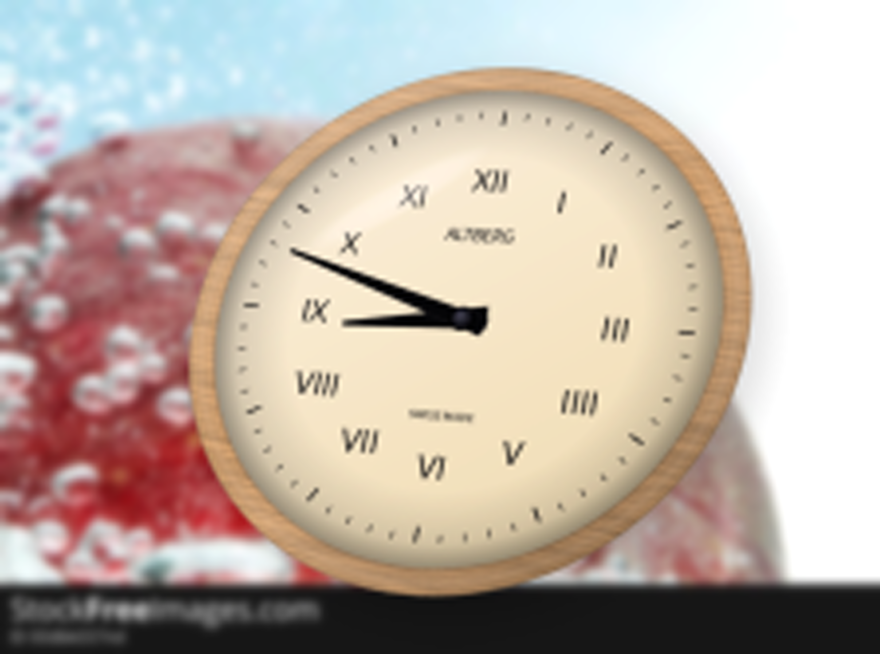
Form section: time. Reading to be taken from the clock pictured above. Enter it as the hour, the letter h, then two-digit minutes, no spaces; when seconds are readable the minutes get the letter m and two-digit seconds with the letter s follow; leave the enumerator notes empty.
8h48
